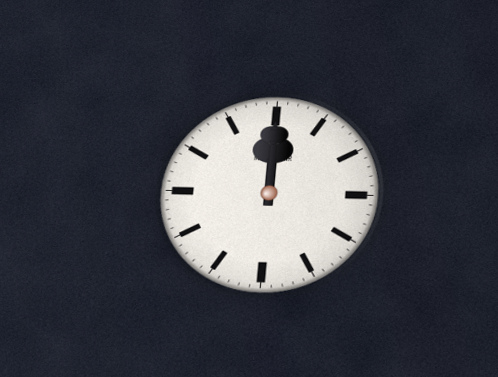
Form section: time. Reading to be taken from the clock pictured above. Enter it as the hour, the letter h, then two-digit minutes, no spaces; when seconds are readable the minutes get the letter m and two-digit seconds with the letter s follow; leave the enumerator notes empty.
12h00
